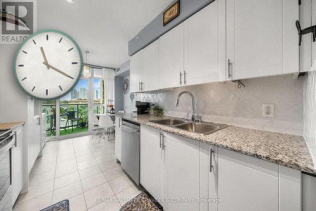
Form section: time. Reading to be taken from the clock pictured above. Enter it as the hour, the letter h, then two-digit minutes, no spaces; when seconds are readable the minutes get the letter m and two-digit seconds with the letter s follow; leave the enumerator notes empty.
11h20
